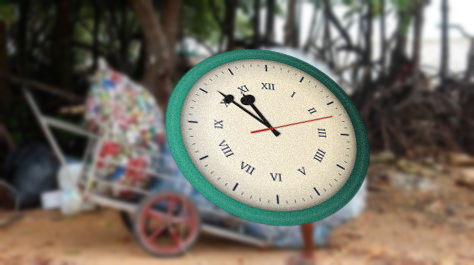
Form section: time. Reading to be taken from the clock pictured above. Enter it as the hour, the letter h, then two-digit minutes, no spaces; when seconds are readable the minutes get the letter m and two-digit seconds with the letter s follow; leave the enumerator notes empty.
10h51m12s
